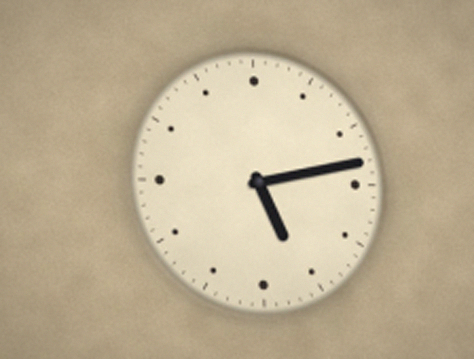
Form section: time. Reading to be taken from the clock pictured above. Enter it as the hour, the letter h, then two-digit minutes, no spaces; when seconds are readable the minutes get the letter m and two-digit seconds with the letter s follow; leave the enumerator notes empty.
5h13
